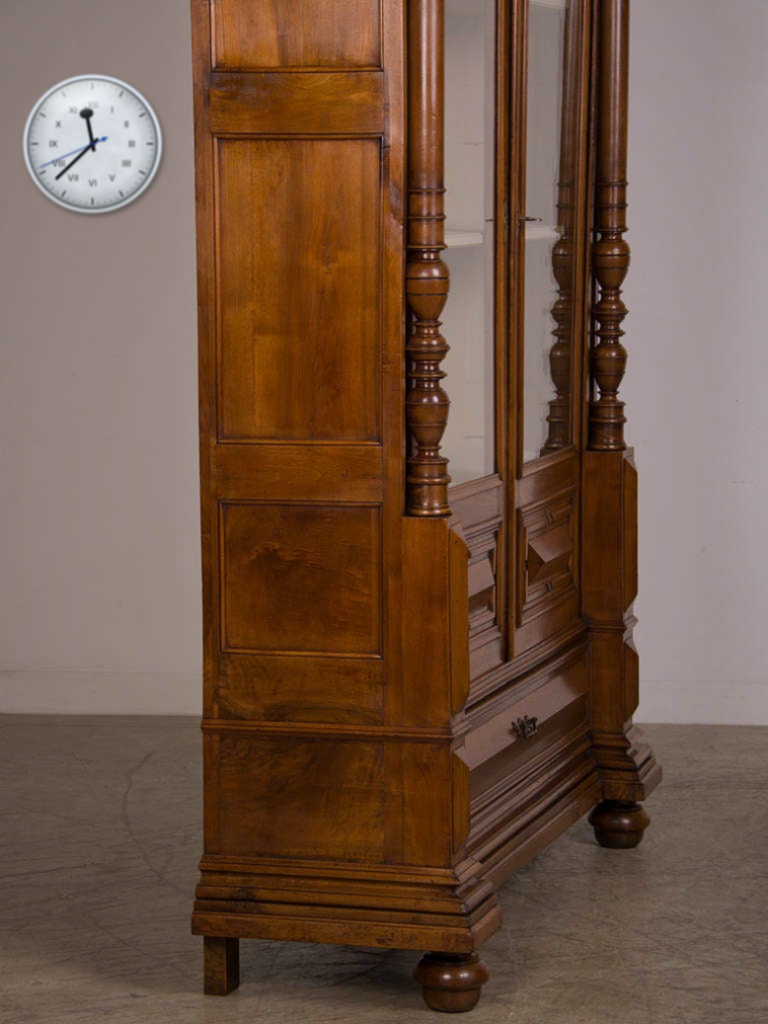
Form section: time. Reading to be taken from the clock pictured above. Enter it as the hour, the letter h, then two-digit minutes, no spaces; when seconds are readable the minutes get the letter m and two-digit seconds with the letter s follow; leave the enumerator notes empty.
11h37m41s
